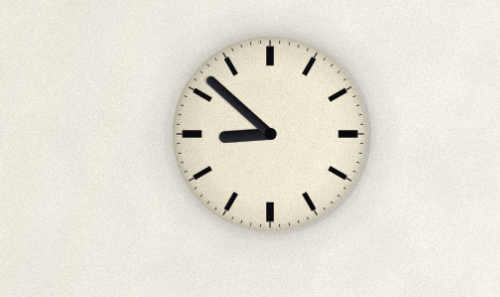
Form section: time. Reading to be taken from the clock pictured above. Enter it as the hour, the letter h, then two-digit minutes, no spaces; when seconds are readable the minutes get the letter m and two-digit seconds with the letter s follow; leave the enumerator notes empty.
8h52
